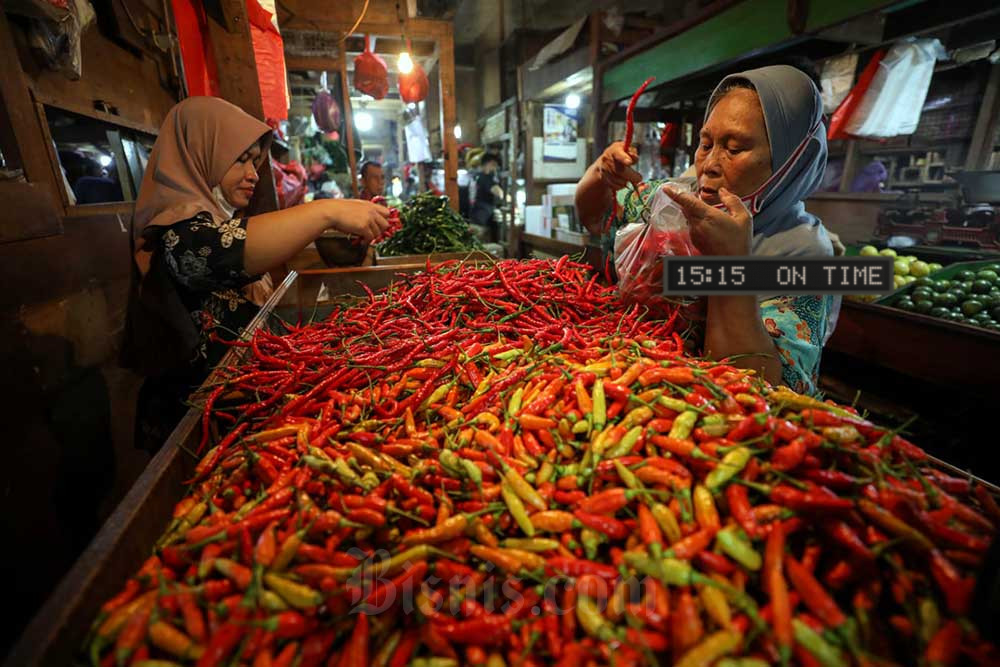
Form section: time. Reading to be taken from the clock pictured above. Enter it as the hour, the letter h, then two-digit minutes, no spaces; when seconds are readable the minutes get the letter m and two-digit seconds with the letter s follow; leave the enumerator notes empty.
15h15
